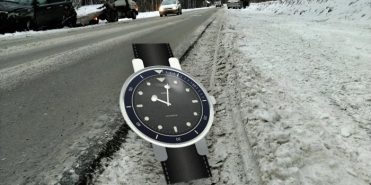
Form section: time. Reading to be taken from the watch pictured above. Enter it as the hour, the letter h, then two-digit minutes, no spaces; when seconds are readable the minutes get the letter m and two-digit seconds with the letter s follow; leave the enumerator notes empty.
10h02
